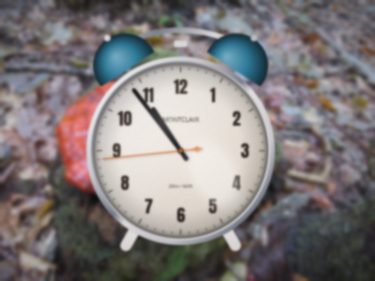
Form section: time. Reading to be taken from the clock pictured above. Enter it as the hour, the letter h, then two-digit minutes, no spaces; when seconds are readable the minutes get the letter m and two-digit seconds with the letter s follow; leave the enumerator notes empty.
10h53m44s
